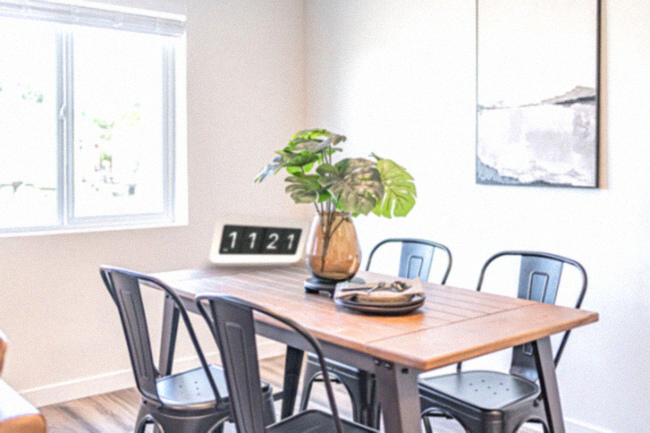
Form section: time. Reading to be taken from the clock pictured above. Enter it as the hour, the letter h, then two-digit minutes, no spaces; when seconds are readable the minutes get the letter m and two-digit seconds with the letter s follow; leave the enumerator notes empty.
11h21
